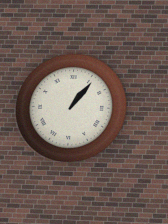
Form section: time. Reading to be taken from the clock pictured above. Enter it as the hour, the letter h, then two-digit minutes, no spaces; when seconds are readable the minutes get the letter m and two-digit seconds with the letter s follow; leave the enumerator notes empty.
1h06
